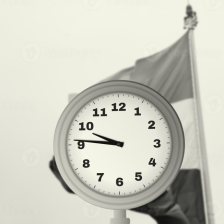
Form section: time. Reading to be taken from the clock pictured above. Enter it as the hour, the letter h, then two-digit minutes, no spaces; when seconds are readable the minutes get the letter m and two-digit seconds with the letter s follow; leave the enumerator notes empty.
9h46
